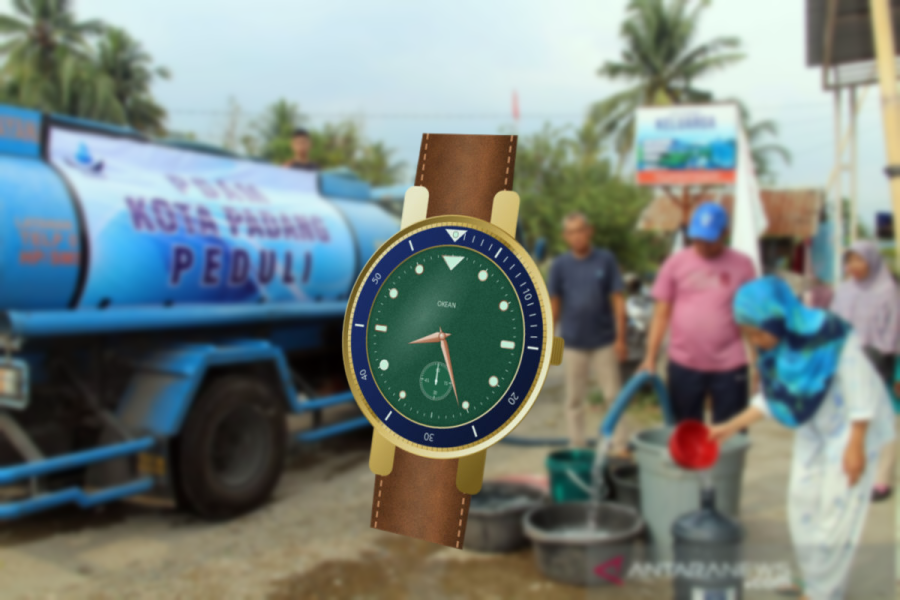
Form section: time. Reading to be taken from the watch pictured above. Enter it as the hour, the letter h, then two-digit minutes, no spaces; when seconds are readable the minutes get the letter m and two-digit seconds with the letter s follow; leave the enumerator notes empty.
8h26
